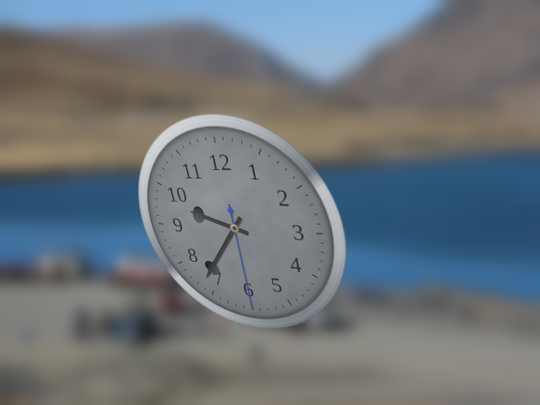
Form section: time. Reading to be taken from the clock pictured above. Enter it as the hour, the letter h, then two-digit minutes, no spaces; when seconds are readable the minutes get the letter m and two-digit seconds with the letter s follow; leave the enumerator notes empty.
9h36m30s
